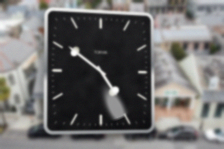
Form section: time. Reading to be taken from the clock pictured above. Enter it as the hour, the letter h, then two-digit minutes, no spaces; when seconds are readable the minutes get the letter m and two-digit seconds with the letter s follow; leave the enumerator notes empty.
4h51
